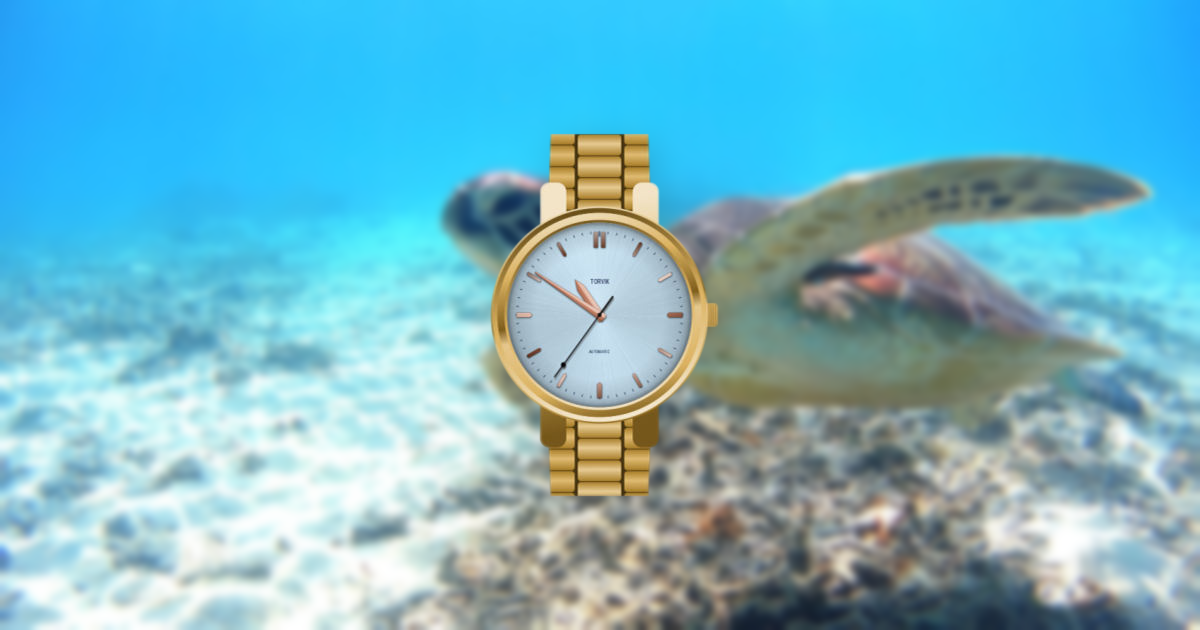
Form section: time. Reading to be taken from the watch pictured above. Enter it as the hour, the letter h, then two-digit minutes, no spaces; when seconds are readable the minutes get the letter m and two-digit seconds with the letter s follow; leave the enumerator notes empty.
10h50m36s
